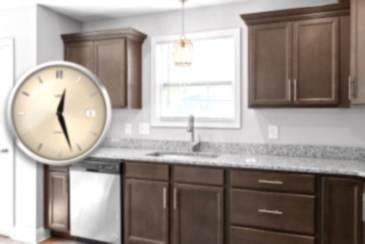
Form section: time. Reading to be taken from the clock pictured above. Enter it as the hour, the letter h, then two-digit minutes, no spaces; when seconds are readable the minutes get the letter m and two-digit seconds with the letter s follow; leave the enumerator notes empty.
12h27
